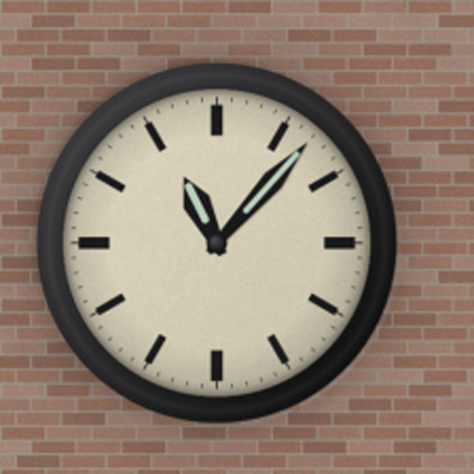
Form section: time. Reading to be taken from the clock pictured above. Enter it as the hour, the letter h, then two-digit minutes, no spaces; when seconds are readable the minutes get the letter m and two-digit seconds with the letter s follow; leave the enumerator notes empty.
11h07
